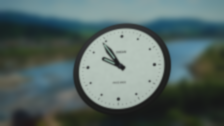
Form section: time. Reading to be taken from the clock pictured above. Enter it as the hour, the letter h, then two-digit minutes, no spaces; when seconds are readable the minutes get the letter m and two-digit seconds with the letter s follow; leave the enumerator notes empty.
9h54
